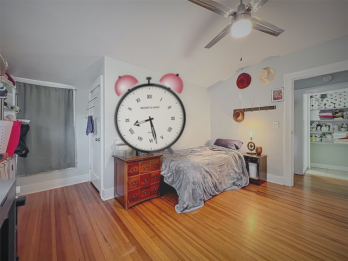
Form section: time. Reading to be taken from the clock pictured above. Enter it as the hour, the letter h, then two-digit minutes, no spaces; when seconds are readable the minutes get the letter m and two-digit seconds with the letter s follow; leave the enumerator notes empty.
8h28
